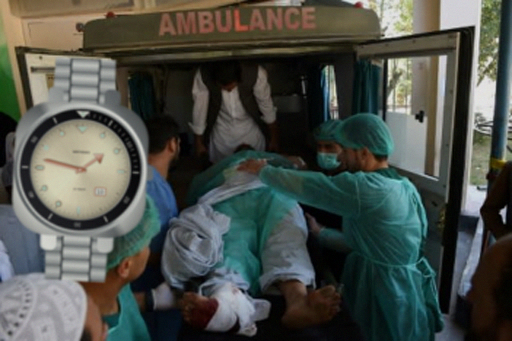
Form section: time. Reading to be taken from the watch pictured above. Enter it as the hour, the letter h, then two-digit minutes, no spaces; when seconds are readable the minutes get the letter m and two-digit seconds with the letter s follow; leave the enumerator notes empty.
1h47
